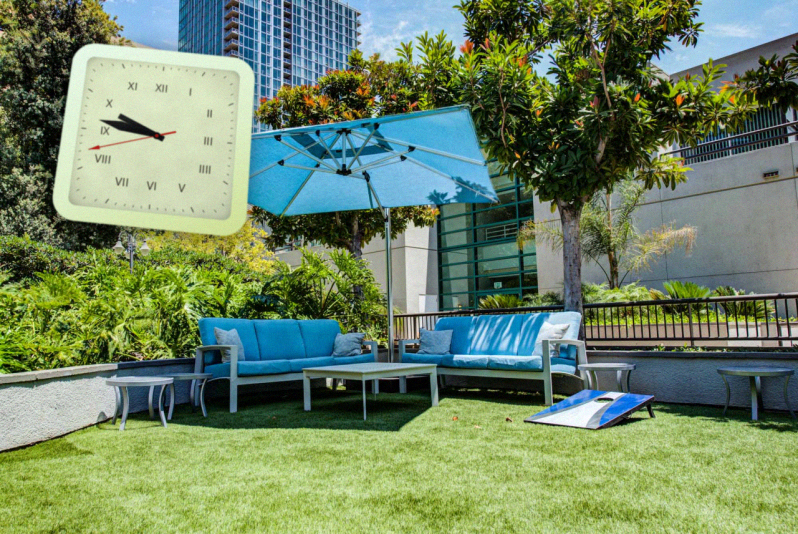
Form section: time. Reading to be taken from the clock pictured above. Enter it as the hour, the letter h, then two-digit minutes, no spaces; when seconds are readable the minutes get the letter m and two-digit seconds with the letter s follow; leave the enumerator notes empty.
9h46m42s
